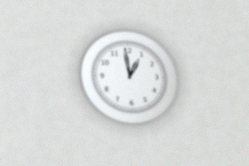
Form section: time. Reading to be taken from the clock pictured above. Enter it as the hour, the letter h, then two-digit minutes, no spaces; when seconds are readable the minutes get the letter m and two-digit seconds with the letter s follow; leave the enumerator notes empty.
12h59
